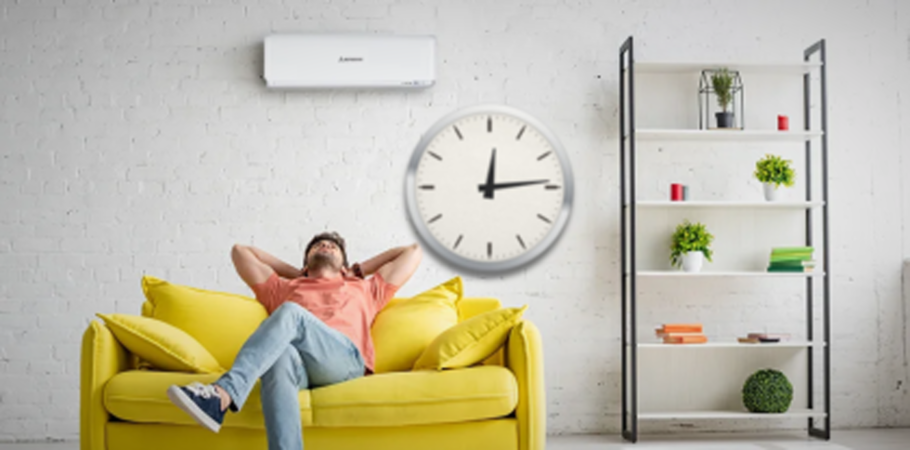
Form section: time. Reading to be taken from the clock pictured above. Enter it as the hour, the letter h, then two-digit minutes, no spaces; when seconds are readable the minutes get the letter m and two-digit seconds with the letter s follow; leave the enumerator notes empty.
12h14
